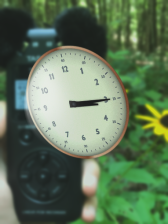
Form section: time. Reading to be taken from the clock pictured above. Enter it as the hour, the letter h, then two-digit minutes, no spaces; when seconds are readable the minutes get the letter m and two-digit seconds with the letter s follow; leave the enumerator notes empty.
3h15
